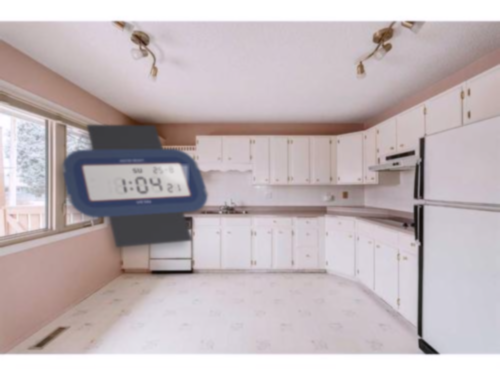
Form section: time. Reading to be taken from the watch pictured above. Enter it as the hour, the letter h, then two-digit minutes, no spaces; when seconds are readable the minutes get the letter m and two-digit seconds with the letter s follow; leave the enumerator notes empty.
1h04
